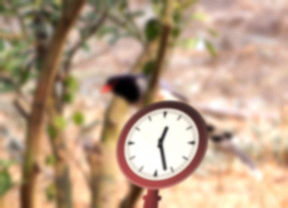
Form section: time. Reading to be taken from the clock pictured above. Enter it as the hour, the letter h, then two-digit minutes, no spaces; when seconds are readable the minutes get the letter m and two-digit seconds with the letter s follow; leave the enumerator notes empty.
12h27
